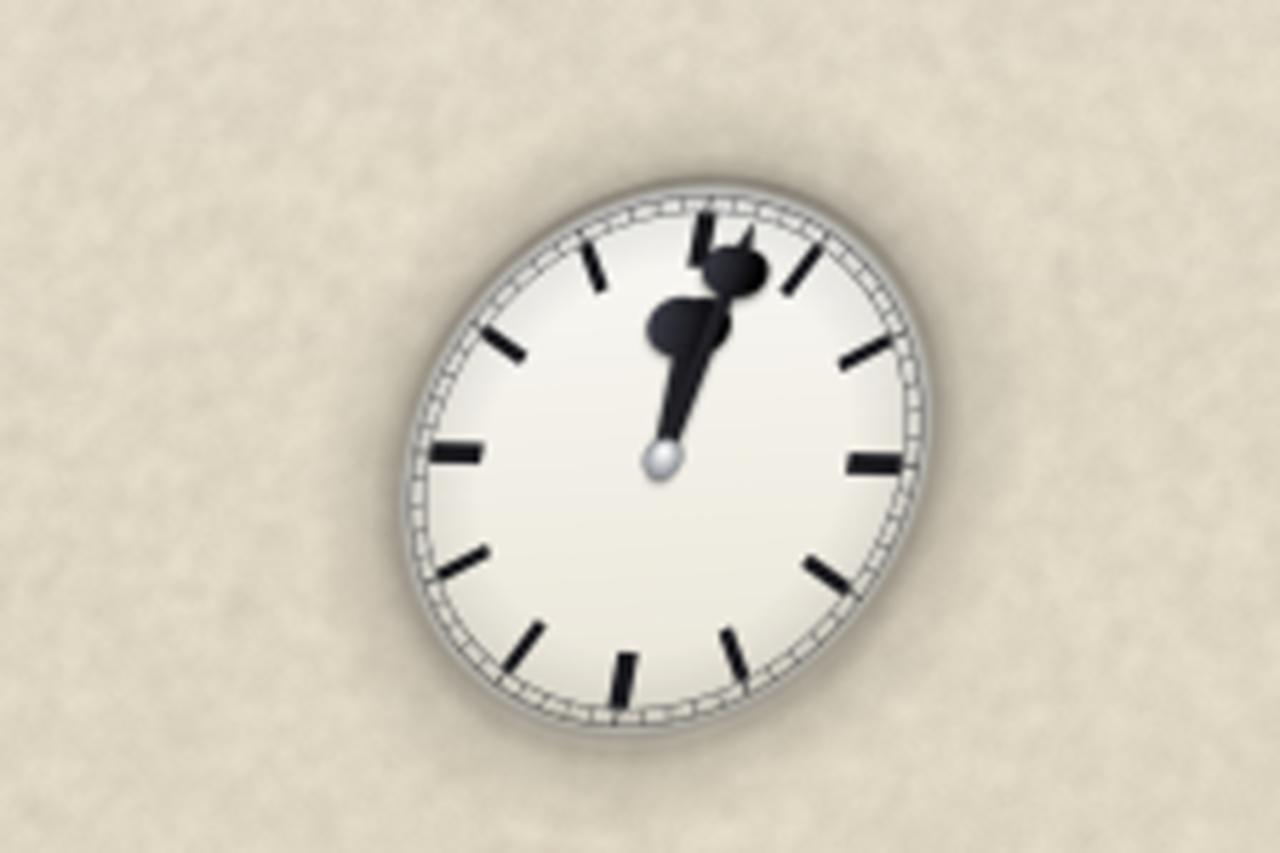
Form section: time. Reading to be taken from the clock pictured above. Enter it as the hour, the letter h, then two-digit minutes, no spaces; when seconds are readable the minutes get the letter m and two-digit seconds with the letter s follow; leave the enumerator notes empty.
12h02
